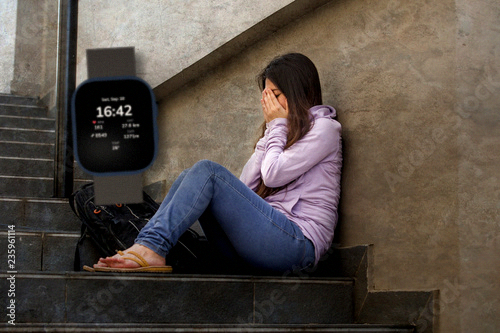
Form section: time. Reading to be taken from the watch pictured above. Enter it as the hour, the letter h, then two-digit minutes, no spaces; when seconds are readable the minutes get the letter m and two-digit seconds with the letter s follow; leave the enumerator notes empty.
16h42
